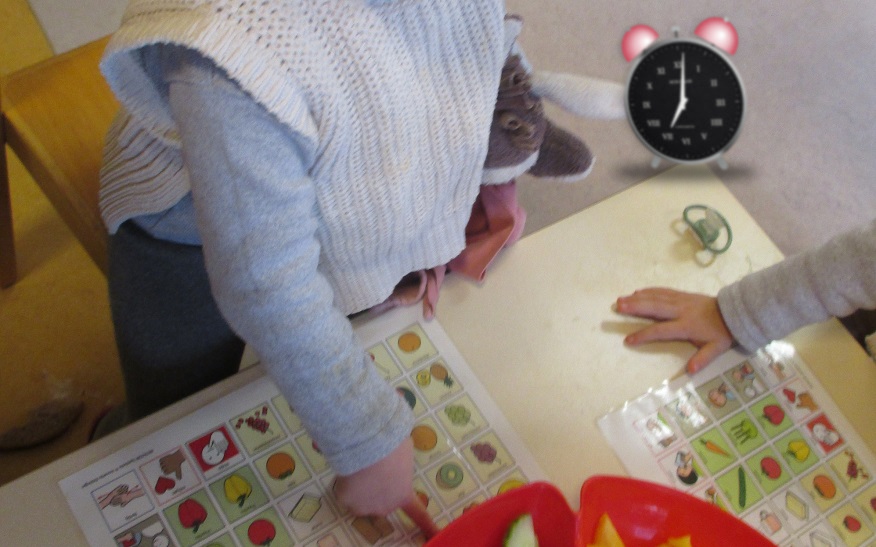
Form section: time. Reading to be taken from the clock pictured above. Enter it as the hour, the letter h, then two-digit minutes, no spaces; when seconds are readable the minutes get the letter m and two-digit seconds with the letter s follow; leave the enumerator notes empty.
7h01
